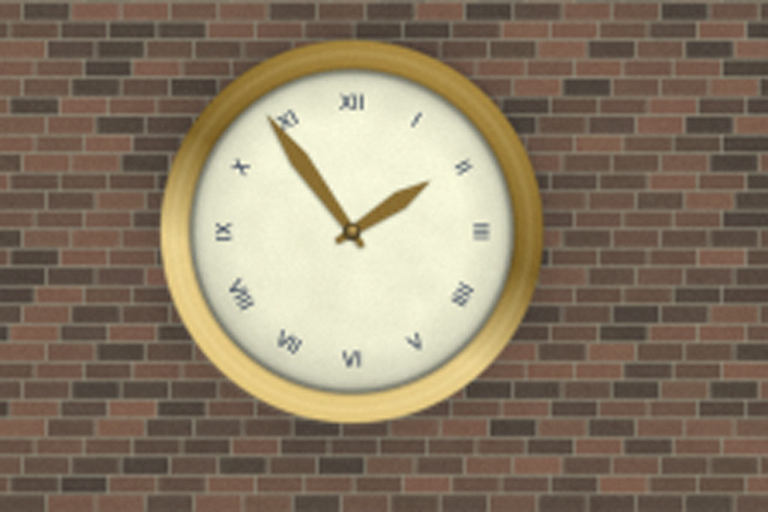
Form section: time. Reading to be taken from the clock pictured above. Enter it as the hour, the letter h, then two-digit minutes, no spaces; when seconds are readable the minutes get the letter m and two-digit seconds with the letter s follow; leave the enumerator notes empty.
1h54
